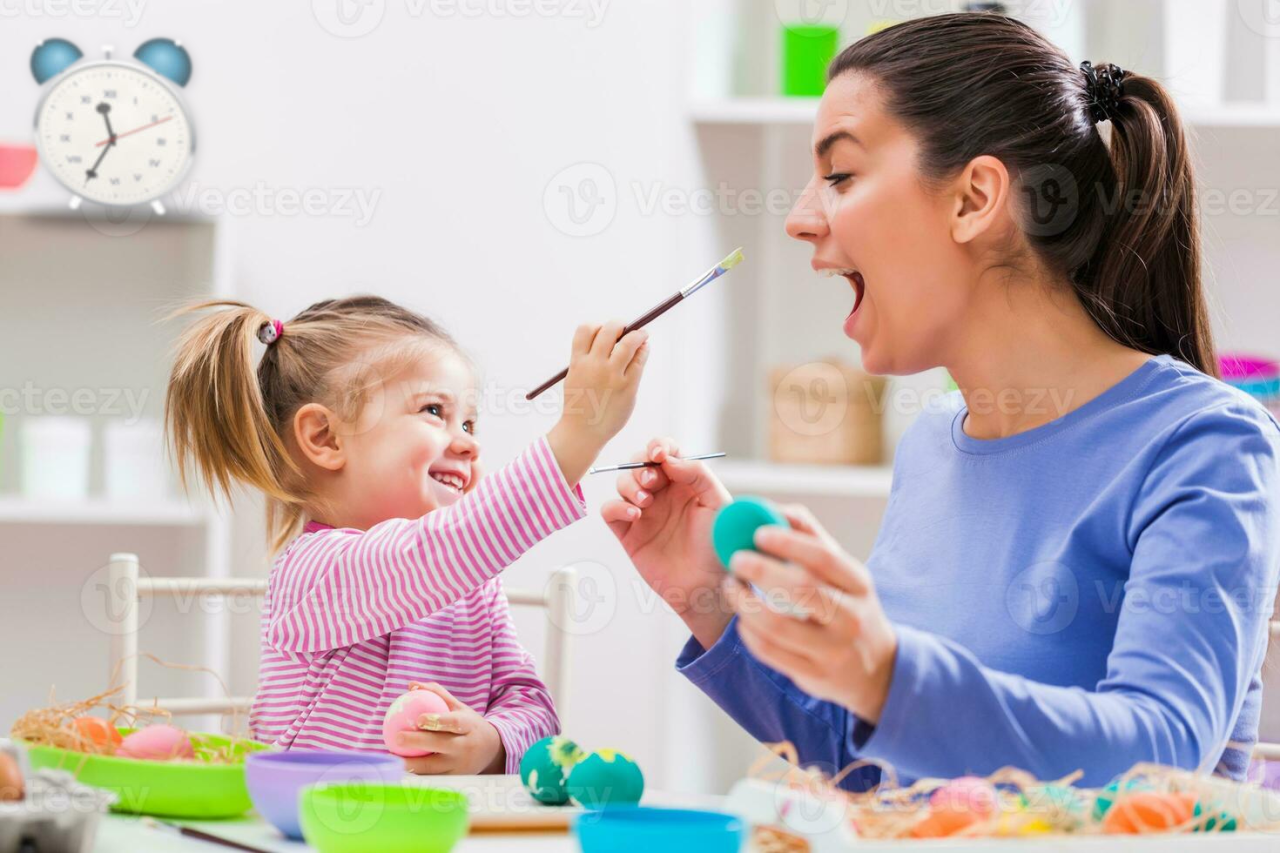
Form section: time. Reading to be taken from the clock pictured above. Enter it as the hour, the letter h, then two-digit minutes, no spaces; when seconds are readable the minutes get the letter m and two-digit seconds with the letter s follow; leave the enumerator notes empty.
11h35m11s
